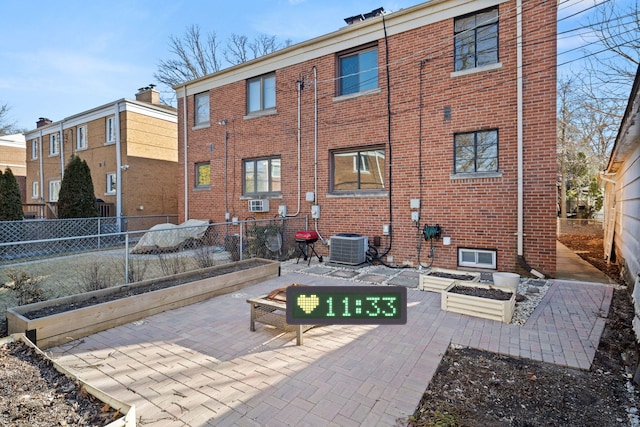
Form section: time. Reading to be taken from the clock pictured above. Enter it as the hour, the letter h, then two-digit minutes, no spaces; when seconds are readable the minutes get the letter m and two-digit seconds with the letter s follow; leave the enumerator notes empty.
11h33
